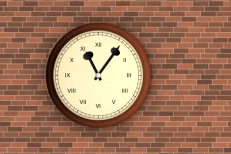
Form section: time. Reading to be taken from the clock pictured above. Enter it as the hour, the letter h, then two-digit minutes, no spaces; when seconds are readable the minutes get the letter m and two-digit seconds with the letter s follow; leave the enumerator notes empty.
11h06
